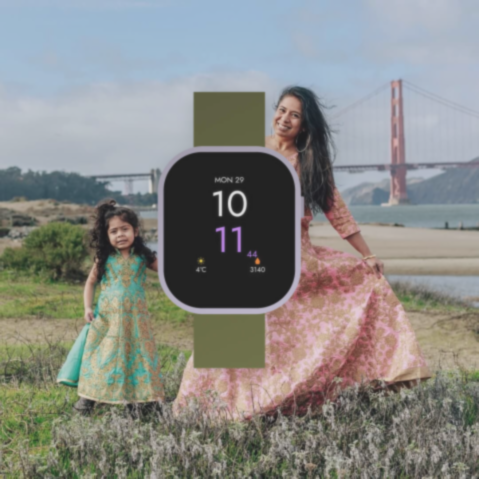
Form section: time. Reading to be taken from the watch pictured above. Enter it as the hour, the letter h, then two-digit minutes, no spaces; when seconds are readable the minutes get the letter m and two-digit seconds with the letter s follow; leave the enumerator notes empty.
10h11
